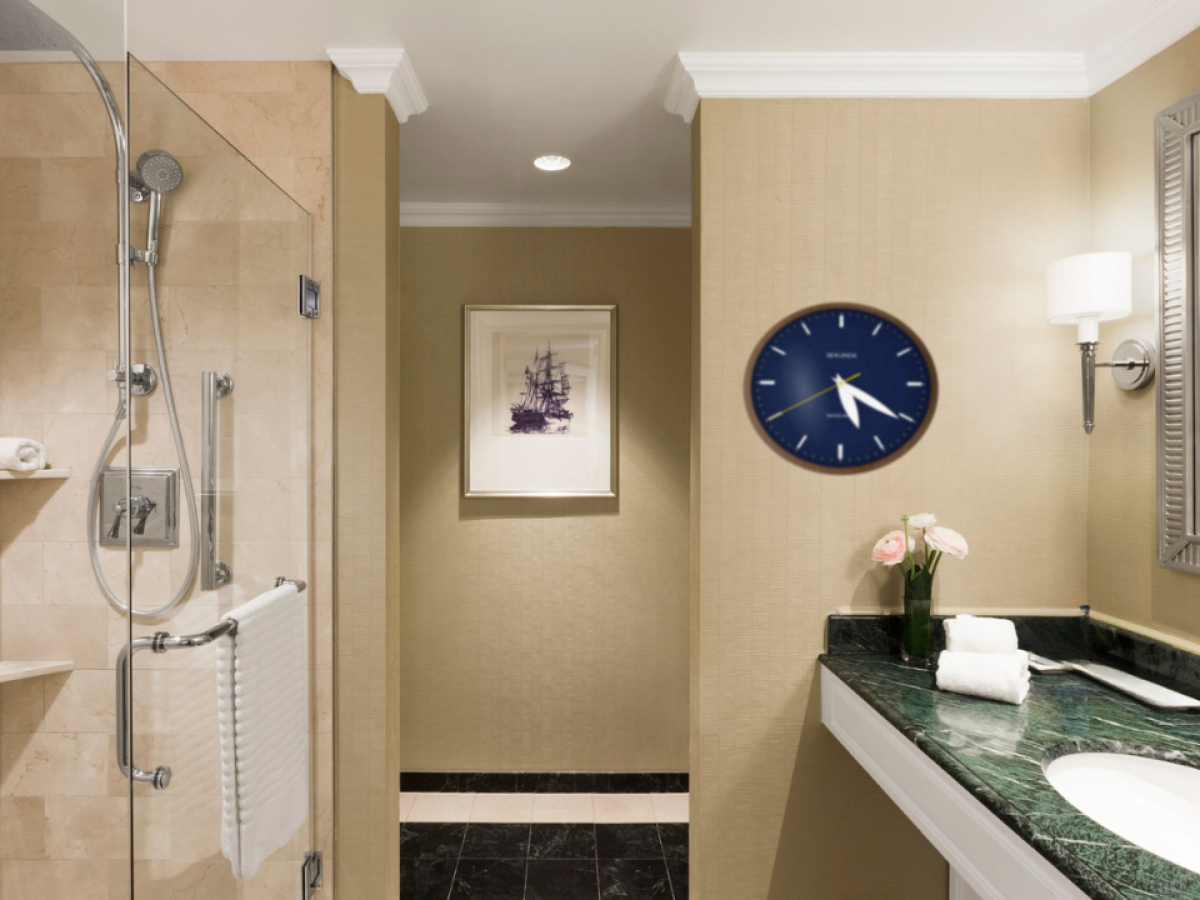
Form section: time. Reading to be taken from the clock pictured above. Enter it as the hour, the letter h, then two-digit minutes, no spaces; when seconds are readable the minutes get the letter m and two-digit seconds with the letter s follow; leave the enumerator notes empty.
5h20m40s
